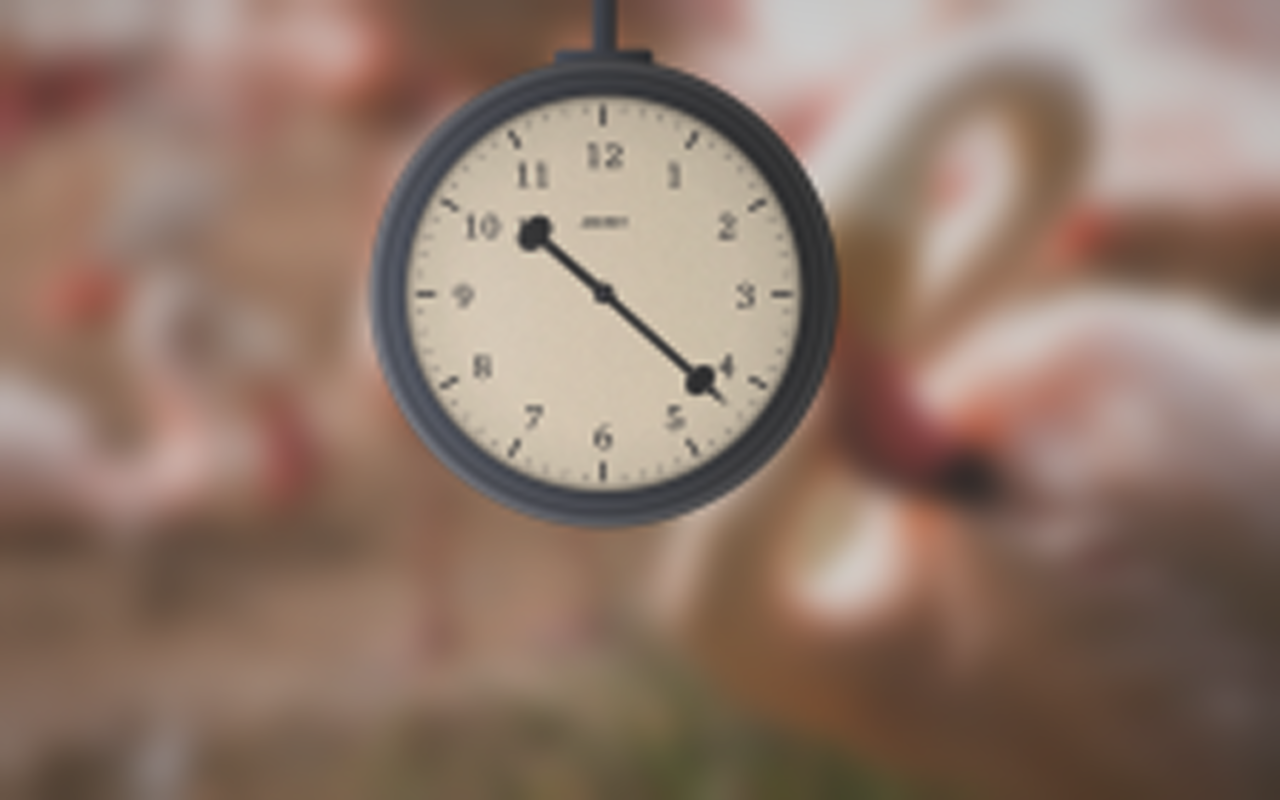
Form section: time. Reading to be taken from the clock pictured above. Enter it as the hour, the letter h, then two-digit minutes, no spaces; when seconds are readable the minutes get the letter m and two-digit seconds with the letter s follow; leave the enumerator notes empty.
10h22
